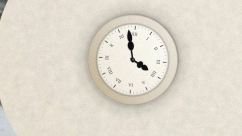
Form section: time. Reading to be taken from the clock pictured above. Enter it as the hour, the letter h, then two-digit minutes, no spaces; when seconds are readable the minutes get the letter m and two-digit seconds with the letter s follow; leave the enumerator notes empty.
3h58
